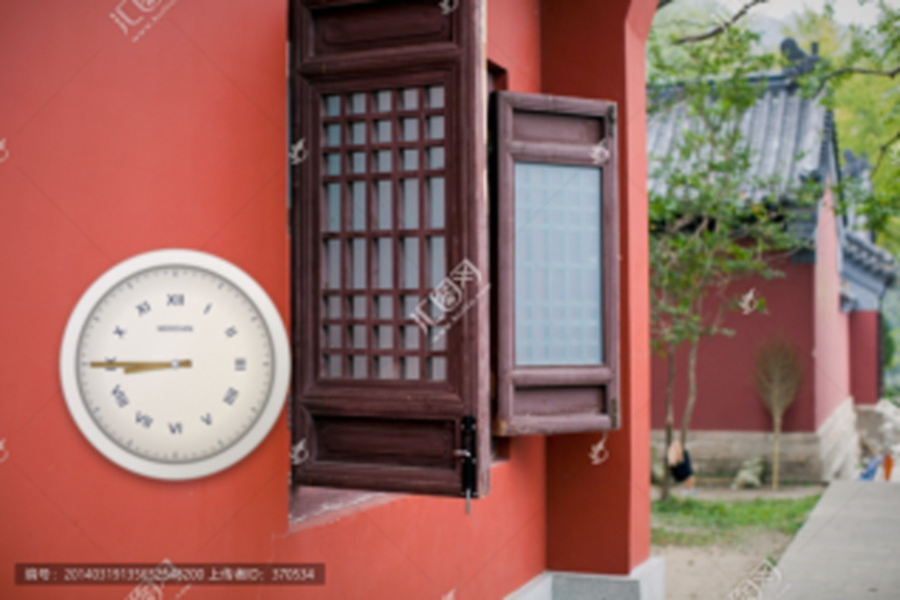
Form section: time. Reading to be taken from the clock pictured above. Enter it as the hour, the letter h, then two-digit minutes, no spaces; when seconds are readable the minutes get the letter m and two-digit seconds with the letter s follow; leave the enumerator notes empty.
8h45
